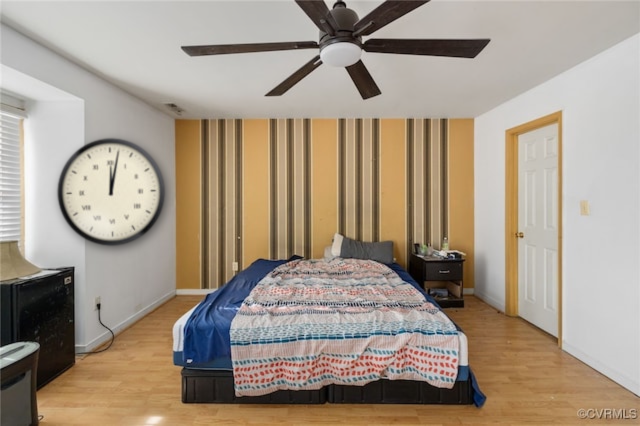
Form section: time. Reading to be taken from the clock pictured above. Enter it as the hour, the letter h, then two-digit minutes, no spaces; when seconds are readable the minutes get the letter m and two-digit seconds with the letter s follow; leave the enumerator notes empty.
12h02
